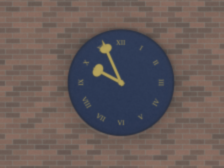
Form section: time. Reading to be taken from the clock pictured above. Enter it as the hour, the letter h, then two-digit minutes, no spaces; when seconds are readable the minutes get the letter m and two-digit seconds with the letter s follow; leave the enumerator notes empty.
9h56
